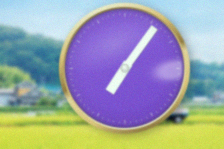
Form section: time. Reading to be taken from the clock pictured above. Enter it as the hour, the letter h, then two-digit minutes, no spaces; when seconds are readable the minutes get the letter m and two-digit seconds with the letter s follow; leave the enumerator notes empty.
7h06
